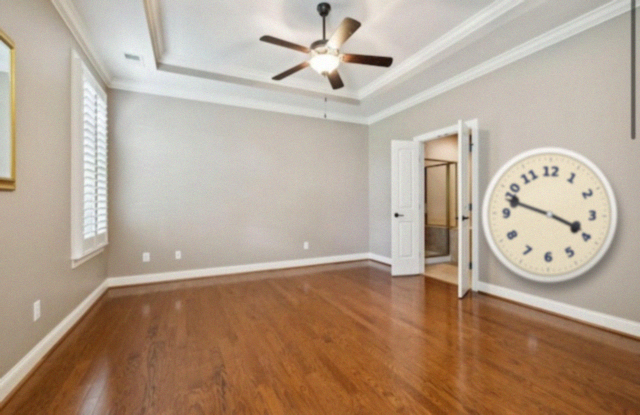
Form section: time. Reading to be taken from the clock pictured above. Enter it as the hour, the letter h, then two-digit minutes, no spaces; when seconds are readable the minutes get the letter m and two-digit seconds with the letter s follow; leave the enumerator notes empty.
3h48
